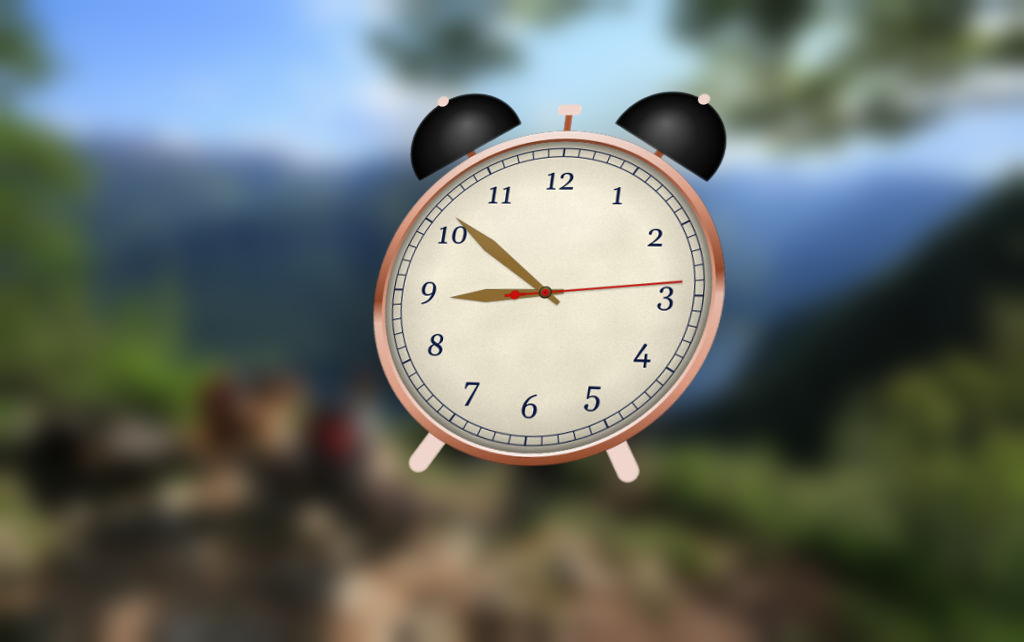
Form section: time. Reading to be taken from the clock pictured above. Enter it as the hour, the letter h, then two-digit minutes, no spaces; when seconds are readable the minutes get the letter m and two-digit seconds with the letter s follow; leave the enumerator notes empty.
8h51m14s
